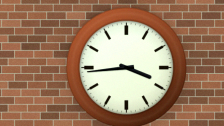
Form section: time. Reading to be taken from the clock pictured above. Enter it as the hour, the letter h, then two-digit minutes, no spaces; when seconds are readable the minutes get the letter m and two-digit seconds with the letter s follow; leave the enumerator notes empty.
3h44
